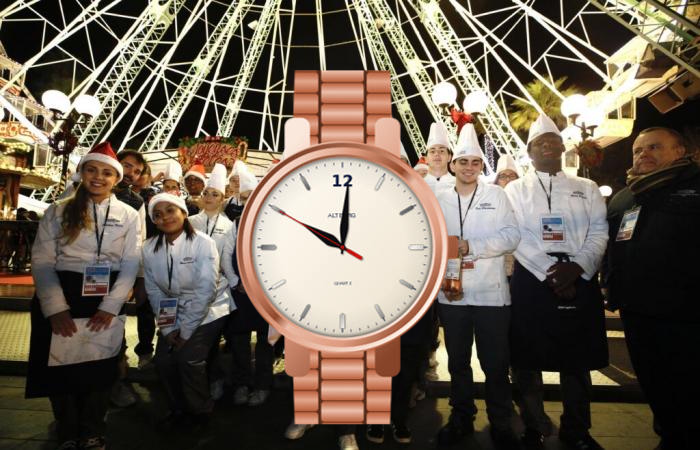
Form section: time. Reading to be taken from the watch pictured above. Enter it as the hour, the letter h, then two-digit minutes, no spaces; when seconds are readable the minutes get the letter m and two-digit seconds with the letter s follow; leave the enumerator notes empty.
10h00m50s
